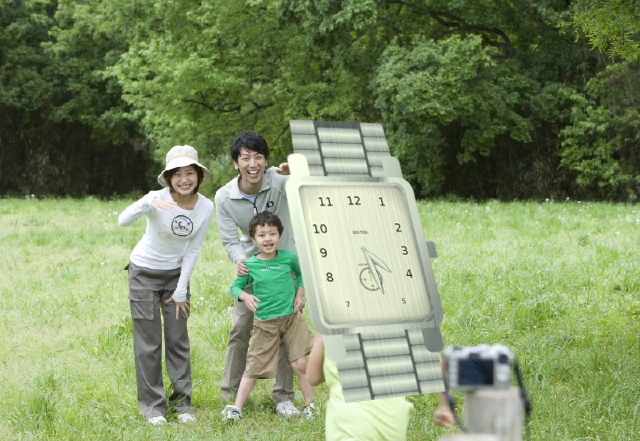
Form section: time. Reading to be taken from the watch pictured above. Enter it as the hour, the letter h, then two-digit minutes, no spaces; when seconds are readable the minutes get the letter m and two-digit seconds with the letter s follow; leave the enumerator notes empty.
4h28
